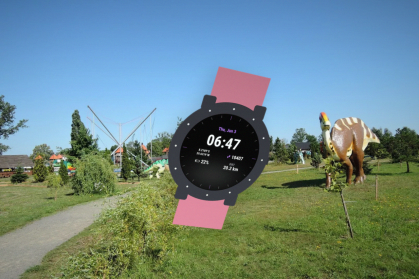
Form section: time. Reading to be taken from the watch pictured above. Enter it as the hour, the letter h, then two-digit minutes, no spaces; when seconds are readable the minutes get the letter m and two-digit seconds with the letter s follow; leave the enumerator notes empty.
6h47
